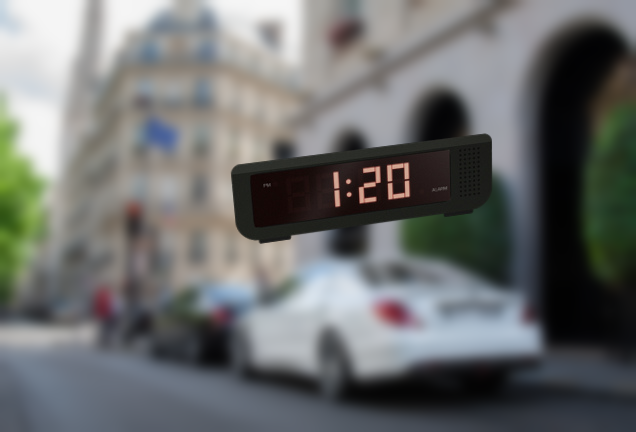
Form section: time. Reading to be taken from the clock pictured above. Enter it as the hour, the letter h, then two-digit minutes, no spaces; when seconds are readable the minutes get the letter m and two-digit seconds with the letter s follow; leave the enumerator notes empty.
1h20
